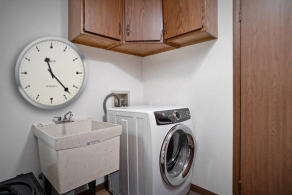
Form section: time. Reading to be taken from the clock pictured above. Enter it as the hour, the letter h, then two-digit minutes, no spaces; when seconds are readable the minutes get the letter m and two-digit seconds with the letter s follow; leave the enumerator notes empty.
11h23
